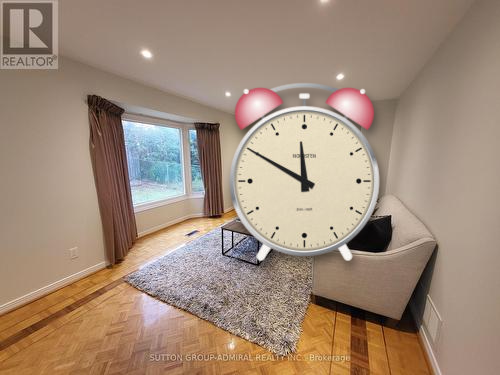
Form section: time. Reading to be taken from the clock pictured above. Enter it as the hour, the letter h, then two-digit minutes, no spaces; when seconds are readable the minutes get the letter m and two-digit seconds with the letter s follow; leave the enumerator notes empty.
11h50
